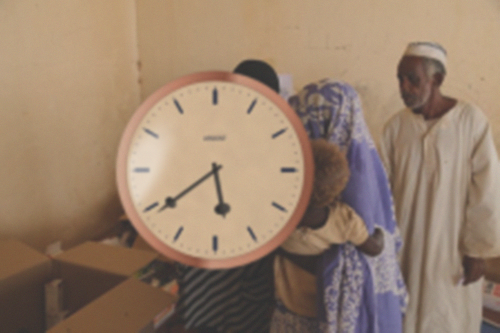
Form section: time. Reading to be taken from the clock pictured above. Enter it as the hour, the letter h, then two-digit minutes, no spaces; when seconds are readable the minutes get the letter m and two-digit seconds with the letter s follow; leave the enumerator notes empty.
5h39
